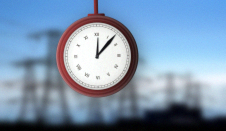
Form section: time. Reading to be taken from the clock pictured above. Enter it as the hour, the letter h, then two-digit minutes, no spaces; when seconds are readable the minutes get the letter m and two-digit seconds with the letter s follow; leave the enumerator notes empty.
12h07
